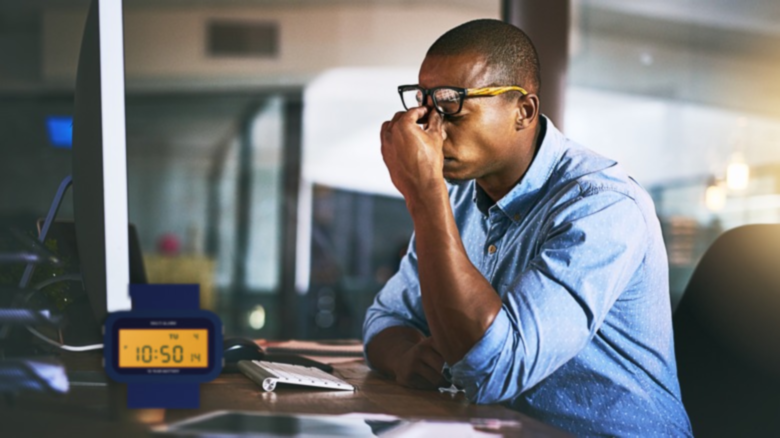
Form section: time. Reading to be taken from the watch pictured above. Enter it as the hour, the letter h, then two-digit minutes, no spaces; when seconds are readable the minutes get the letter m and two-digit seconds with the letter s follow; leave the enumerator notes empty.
10h50
